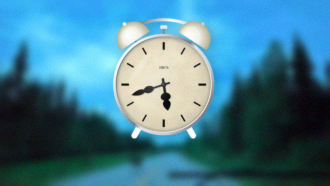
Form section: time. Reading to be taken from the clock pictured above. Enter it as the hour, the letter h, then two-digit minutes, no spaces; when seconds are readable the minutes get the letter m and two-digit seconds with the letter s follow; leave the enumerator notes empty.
5h42
